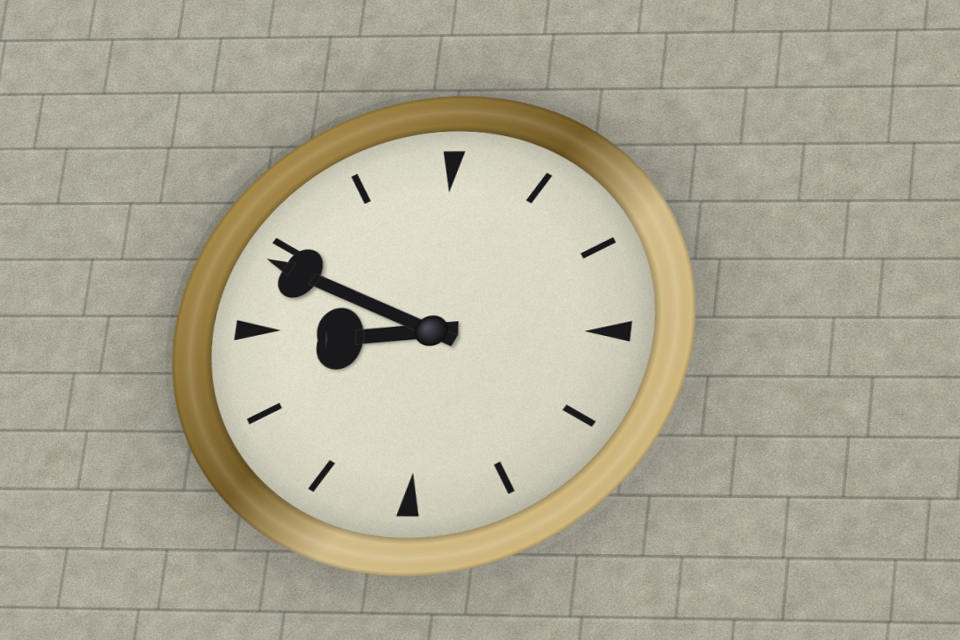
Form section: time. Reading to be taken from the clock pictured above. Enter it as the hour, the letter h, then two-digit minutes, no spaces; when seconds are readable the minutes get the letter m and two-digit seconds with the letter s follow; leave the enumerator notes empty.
8h49
